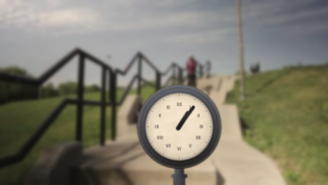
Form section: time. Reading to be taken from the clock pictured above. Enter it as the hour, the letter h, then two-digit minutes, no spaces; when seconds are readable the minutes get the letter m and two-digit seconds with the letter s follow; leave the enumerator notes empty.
1h06
